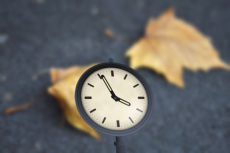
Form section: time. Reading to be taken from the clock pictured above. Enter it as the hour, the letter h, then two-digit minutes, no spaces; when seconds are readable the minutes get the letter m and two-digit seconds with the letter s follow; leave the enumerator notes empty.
3h56
